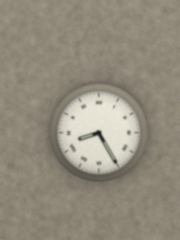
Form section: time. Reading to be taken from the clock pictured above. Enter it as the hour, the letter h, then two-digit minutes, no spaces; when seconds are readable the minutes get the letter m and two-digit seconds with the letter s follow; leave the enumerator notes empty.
8h25
